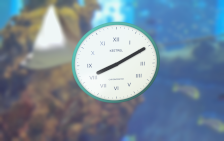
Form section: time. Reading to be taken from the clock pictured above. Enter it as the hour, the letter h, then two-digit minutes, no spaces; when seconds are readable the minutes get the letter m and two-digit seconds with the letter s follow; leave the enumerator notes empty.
8h10
